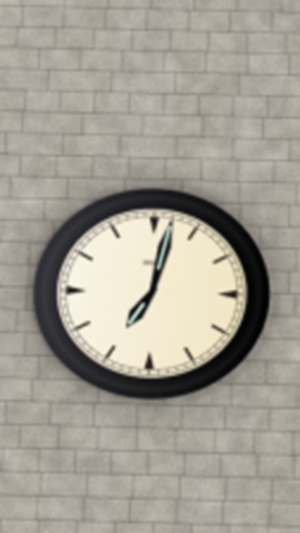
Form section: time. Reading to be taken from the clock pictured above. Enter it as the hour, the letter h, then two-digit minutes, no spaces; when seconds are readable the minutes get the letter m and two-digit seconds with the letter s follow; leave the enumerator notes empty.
7h02
